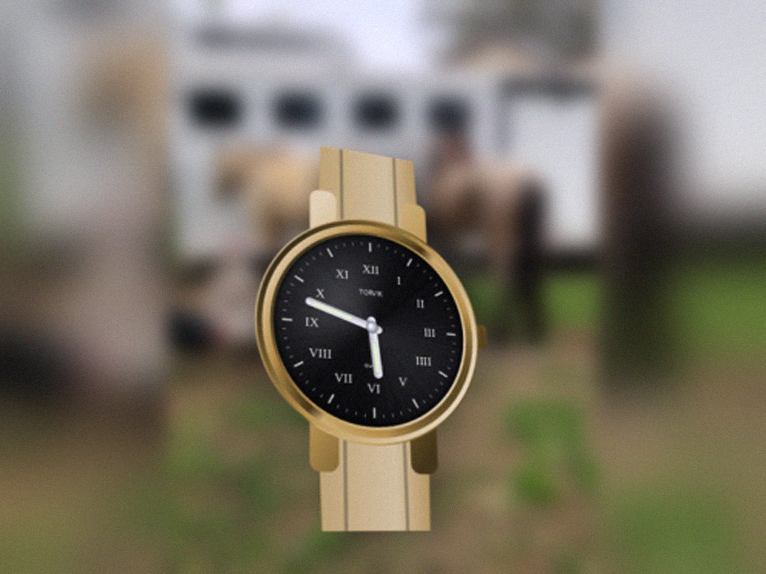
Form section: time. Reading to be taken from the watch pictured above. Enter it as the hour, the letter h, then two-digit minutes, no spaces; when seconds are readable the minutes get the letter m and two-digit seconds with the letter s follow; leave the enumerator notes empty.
5h48
